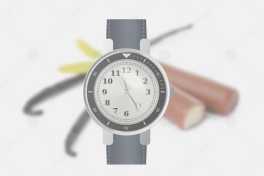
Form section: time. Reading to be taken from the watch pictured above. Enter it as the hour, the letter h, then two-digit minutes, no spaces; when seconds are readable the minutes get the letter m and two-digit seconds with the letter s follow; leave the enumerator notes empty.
11h25
